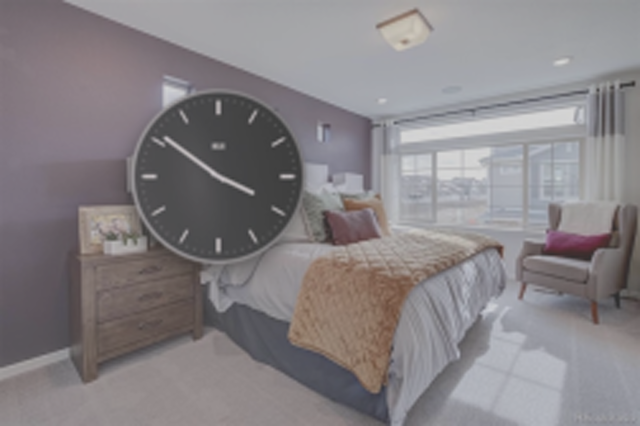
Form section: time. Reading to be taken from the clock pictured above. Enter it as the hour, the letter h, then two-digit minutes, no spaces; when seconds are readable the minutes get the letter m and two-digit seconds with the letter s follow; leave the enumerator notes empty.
3h51
